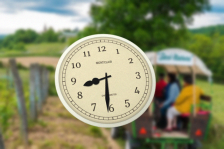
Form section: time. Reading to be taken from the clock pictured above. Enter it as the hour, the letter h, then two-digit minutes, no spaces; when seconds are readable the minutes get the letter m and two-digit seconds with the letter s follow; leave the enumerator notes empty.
8h31
